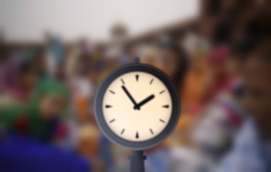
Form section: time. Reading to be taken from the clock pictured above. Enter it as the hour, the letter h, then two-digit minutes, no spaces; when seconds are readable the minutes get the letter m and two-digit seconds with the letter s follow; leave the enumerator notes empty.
1h54
